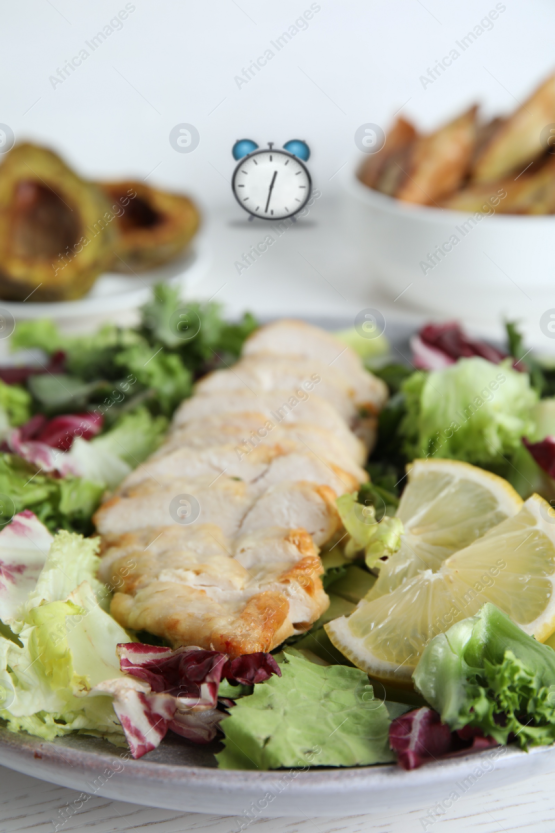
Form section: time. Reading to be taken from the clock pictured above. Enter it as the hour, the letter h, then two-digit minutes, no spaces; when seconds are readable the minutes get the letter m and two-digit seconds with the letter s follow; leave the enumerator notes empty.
12h32
